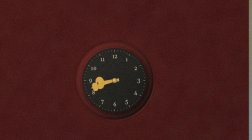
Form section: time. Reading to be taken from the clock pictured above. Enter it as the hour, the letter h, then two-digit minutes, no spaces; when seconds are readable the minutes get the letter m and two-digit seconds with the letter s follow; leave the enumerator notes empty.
8h42
